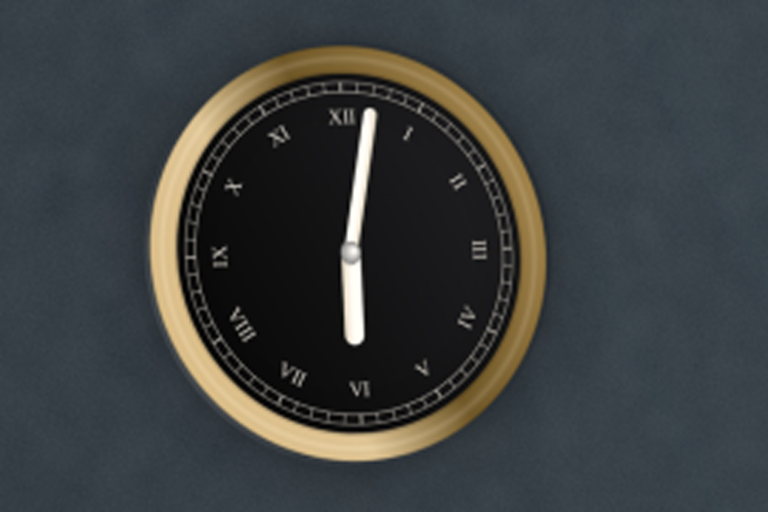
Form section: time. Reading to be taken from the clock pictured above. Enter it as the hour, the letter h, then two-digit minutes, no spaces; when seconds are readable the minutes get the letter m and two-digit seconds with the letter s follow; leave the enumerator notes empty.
6h02
